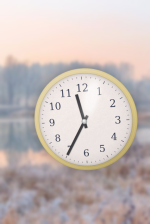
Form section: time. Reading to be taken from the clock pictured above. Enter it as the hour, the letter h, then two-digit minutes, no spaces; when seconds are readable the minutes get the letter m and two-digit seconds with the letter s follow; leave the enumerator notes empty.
11h35
